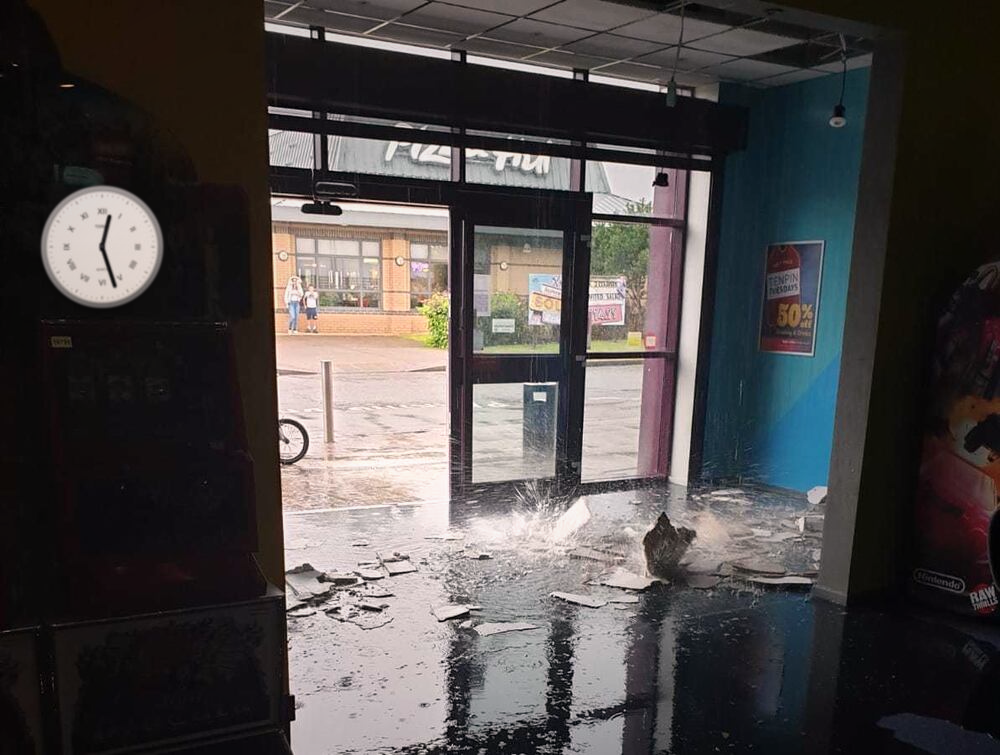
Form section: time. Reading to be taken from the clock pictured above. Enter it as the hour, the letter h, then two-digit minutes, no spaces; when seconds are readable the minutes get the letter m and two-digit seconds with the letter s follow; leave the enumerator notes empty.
12h27
